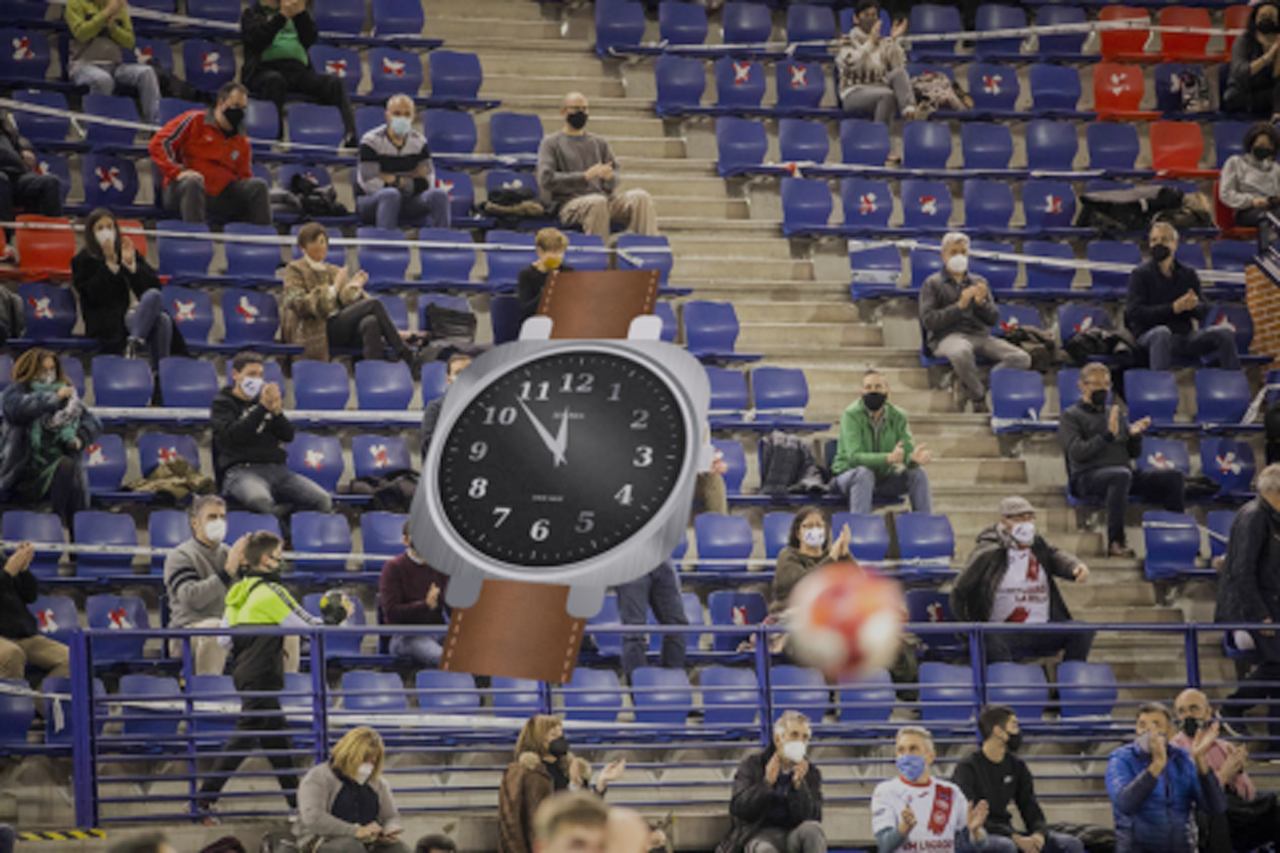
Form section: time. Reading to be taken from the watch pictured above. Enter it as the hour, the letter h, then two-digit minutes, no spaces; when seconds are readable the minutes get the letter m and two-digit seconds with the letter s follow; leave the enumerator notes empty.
11h53
